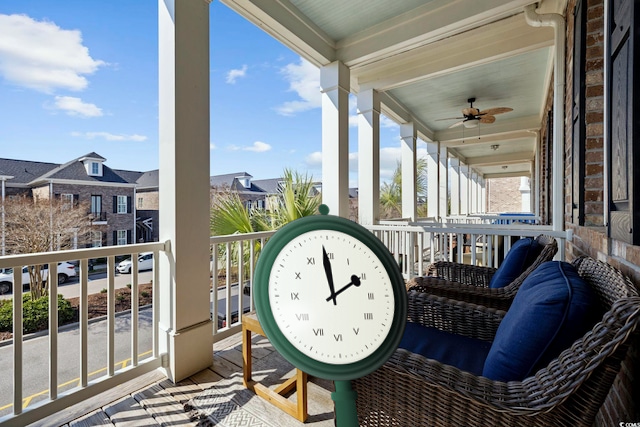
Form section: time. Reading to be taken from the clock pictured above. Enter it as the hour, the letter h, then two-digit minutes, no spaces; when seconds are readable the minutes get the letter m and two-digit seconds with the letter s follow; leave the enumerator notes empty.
1h59
